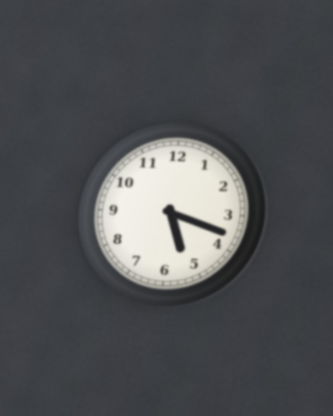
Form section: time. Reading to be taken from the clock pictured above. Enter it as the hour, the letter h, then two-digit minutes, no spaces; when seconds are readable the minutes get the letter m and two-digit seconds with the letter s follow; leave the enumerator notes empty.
5h18
